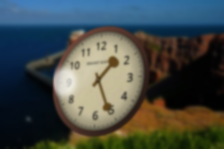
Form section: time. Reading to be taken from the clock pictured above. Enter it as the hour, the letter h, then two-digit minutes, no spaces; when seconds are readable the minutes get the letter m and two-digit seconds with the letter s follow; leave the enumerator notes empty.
1h26
